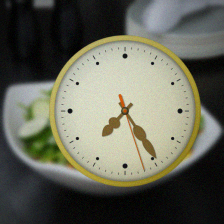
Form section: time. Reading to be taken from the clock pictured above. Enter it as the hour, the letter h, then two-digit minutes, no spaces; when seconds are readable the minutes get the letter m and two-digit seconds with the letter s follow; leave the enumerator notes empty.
7h24m27s
